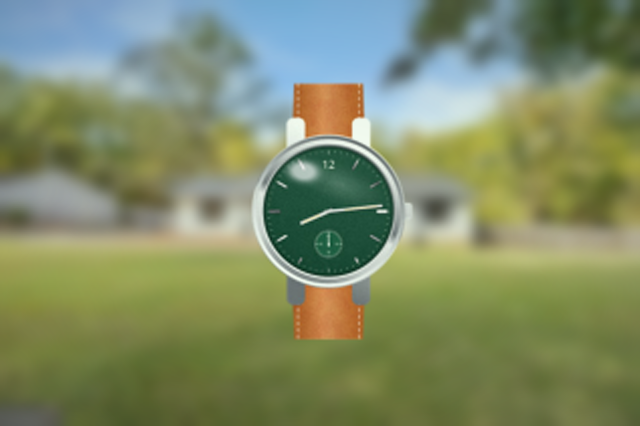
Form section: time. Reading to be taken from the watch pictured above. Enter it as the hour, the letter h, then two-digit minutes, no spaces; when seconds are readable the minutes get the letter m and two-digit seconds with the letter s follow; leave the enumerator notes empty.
8h14
